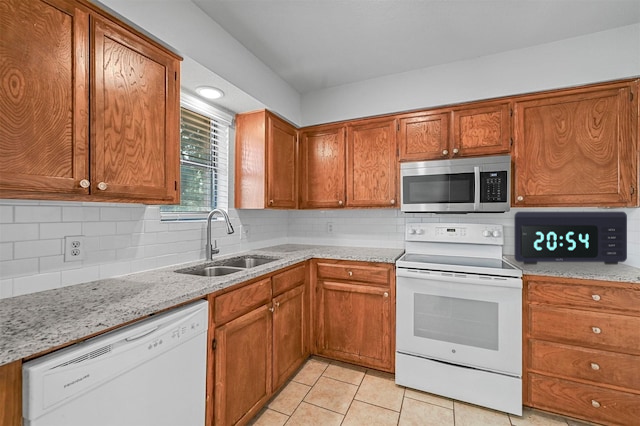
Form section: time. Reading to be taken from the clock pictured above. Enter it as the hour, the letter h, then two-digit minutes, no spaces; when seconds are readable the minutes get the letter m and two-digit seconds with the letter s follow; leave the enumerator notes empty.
20h54
